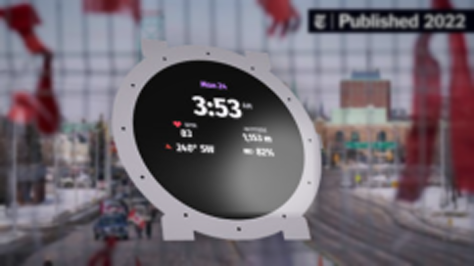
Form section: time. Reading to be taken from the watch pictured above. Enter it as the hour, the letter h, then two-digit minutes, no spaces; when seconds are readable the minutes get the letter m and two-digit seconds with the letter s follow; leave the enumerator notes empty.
3h53
